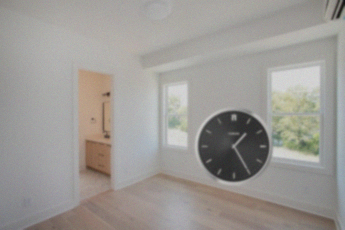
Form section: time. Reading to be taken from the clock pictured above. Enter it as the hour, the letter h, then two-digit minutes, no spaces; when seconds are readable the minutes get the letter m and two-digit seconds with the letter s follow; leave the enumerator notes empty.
1h25
